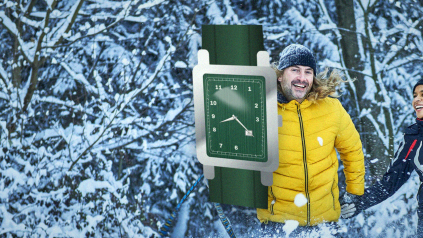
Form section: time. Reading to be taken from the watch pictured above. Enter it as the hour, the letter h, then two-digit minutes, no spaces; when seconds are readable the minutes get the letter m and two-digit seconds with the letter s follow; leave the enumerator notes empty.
8h22
